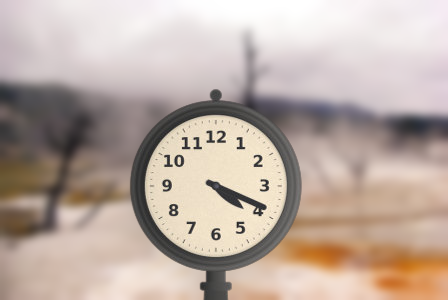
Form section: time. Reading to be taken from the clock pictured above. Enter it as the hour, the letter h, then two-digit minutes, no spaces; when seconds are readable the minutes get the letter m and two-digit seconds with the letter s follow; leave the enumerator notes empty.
4h19
